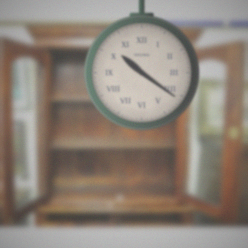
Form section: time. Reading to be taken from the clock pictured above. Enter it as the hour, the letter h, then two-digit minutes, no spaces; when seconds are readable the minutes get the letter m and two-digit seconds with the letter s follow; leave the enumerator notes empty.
10h21
